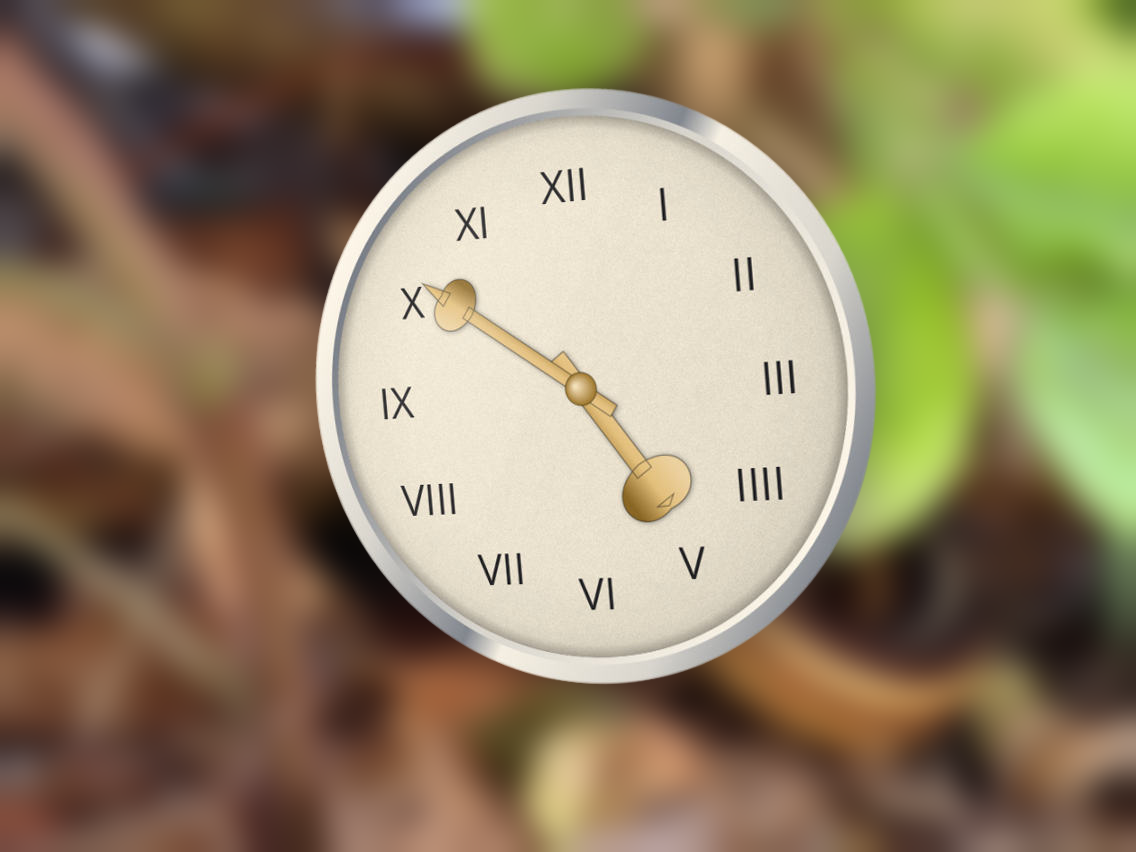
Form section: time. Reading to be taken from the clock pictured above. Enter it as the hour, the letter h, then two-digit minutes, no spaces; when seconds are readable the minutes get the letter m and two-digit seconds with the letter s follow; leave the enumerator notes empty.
4h51
